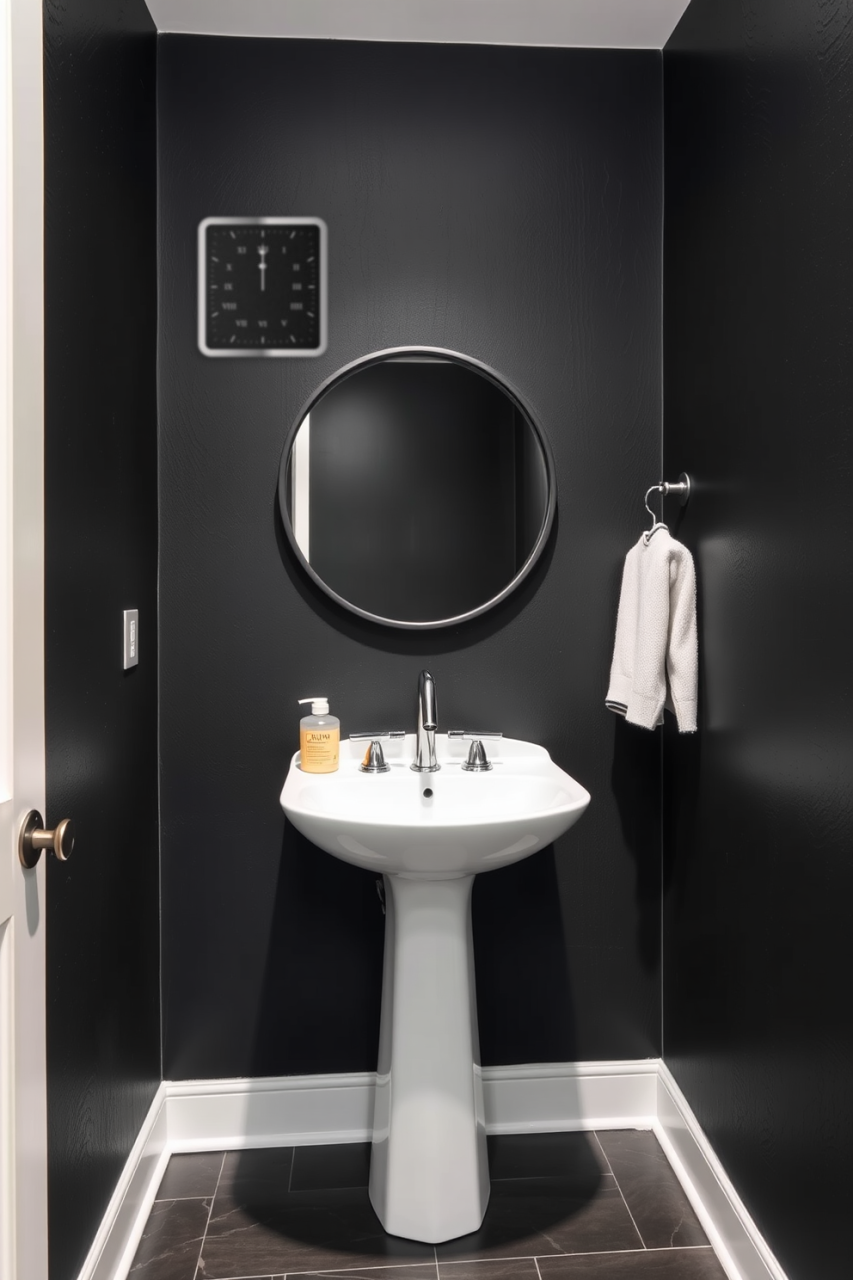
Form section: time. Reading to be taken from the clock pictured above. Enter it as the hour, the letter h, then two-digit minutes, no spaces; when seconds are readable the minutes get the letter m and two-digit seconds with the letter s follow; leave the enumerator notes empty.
12h00
